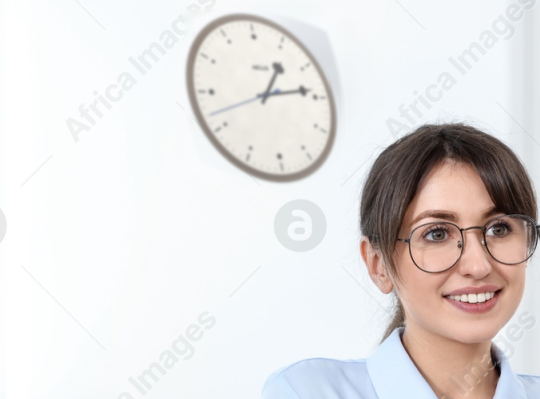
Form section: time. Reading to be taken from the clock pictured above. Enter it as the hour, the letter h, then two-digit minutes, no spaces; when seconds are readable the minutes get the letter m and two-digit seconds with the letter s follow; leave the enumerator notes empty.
1h13m42s
